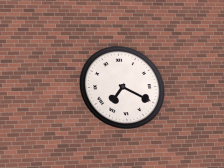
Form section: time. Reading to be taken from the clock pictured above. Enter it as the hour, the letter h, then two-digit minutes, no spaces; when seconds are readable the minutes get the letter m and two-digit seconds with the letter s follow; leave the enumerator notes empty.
7h20
